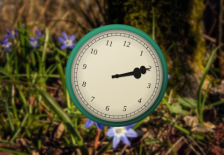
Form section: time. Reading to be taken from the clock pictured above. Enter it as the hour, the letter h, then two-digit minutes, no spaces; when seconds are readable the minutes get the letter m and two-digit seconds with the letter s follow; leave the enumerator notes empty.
2h10
